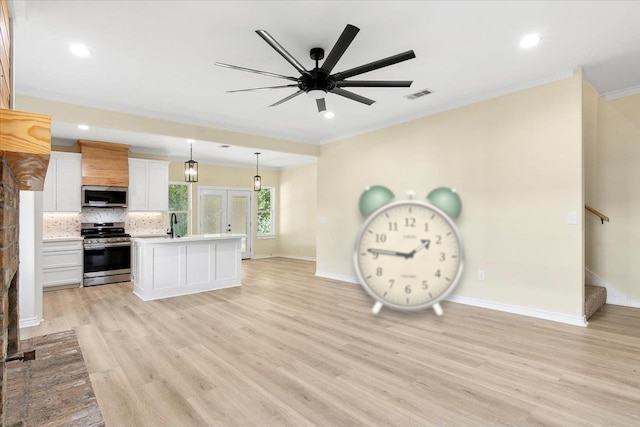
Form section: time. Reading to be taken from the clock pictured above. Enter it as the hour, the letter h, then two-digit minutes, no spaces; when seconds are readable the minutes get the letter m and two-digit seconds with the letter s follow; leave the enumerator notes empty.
1h46
